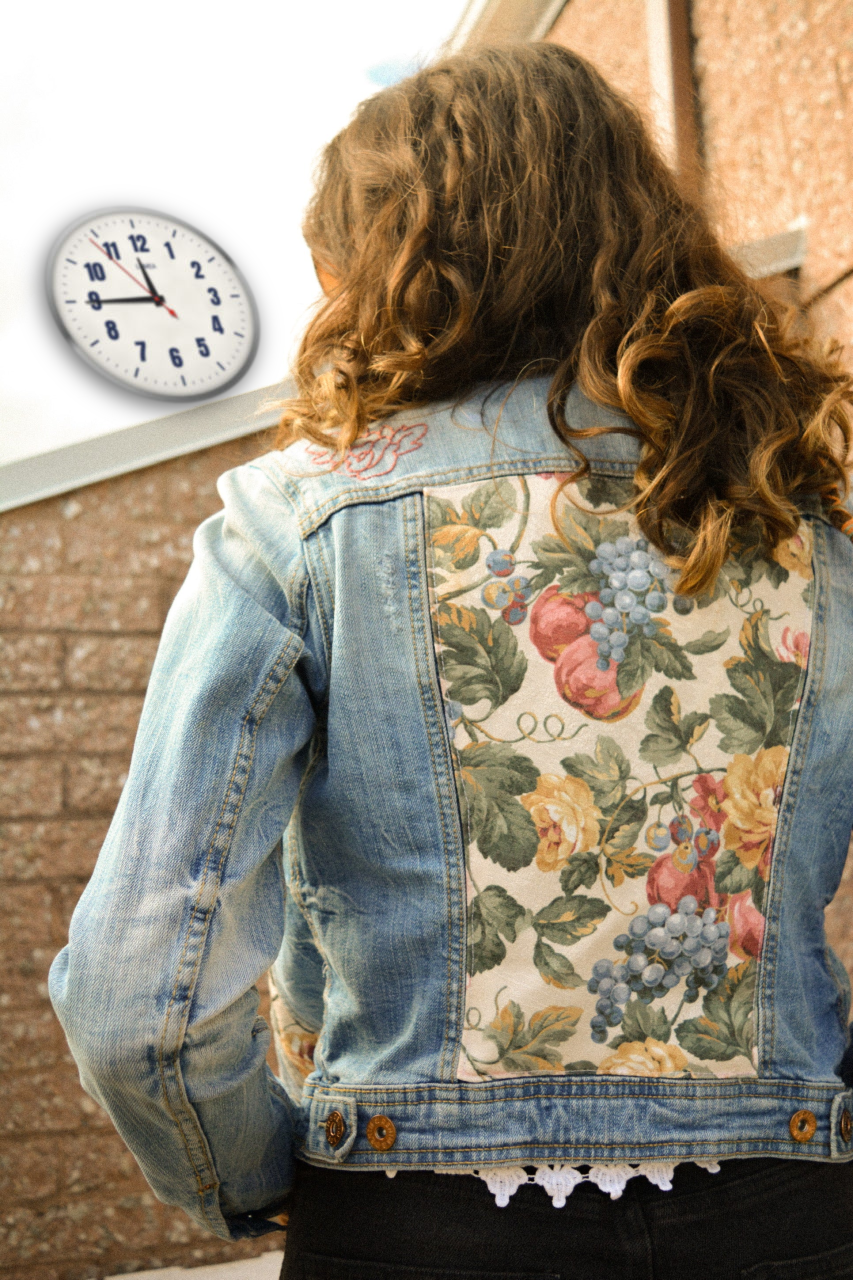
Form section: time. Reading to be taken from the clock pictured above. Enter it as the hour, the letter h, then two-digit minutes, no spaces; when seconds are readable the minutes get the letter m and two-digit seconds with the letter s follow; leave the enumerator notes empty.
11h44m54s
